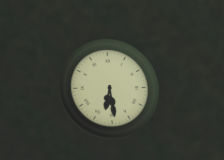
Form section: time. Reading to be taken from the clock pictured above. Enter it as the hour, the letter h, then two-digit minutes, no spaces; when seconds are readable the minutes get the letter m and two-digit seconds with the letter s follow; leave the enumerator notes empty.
6h29
